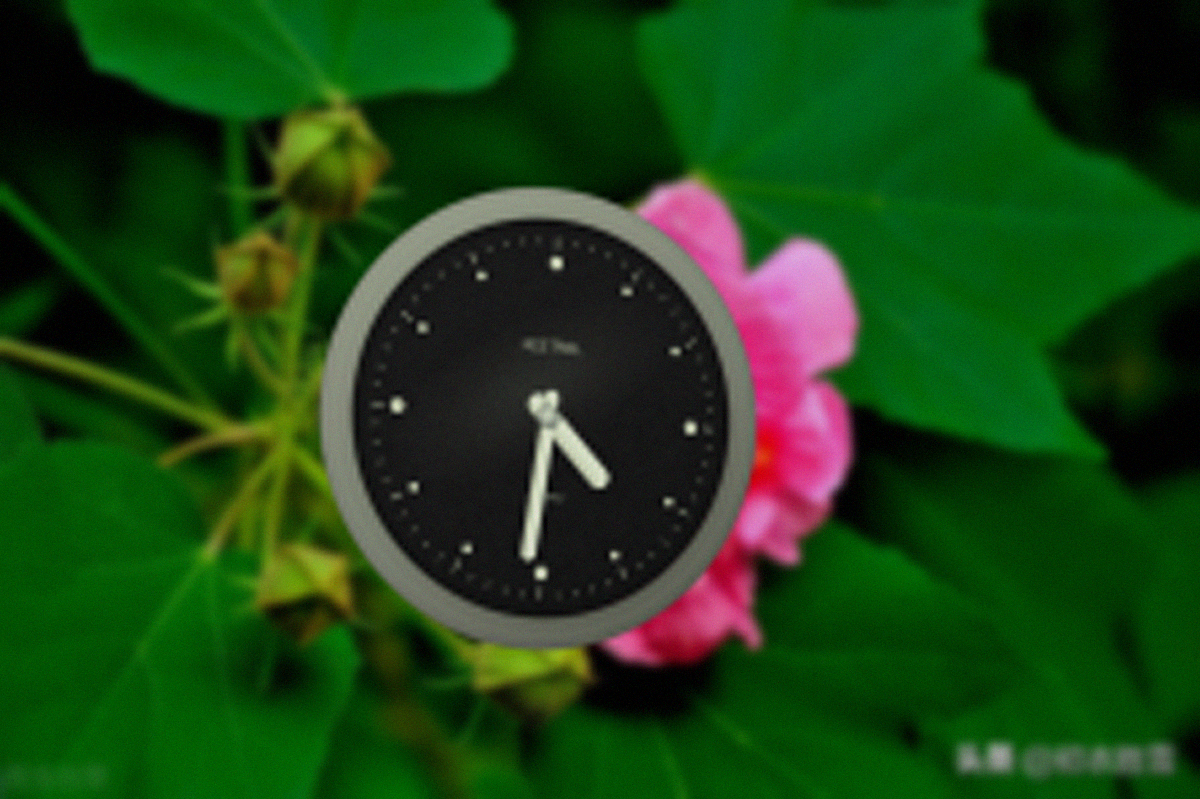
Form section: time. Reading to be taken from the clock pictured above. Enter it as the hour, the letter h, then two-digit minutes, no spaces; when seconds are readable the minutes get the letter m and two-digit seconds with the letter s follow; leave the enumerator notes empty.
4h31
